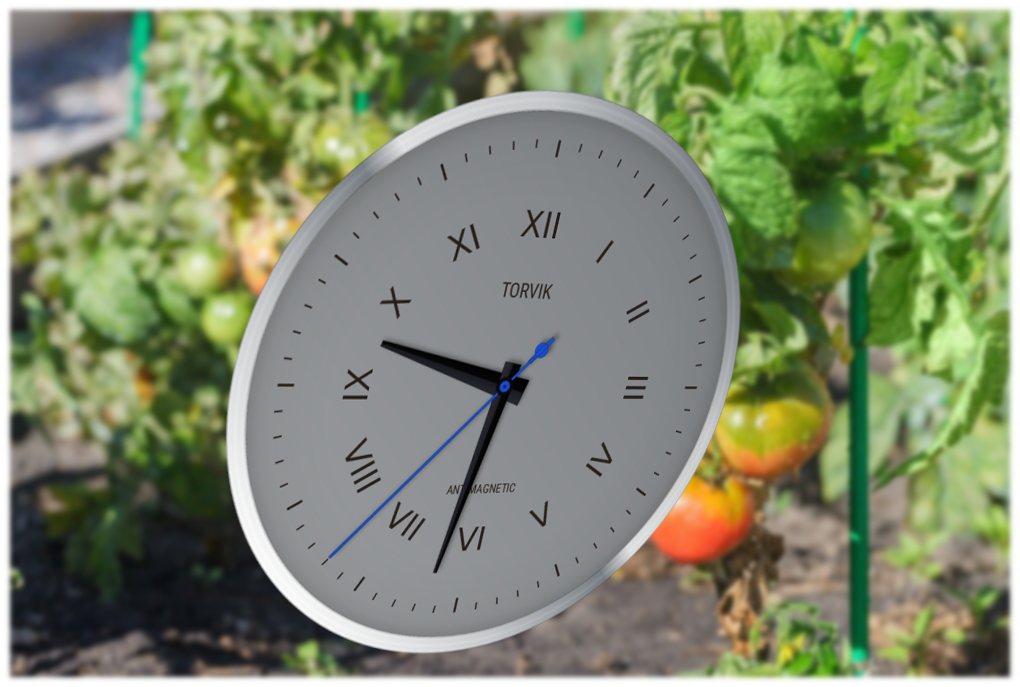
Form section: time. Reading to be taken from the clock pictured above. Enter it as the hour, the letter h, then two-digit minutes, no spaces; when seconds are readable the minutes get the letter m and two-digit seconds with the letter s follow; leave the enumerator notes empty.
9h31m37s
